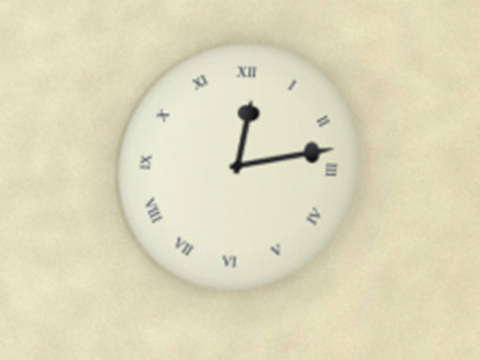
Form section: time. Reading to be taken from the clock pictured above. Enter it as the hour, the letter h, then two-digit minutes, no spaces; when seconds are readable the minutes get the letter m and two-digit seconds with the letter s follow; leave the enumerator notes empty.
12h13
